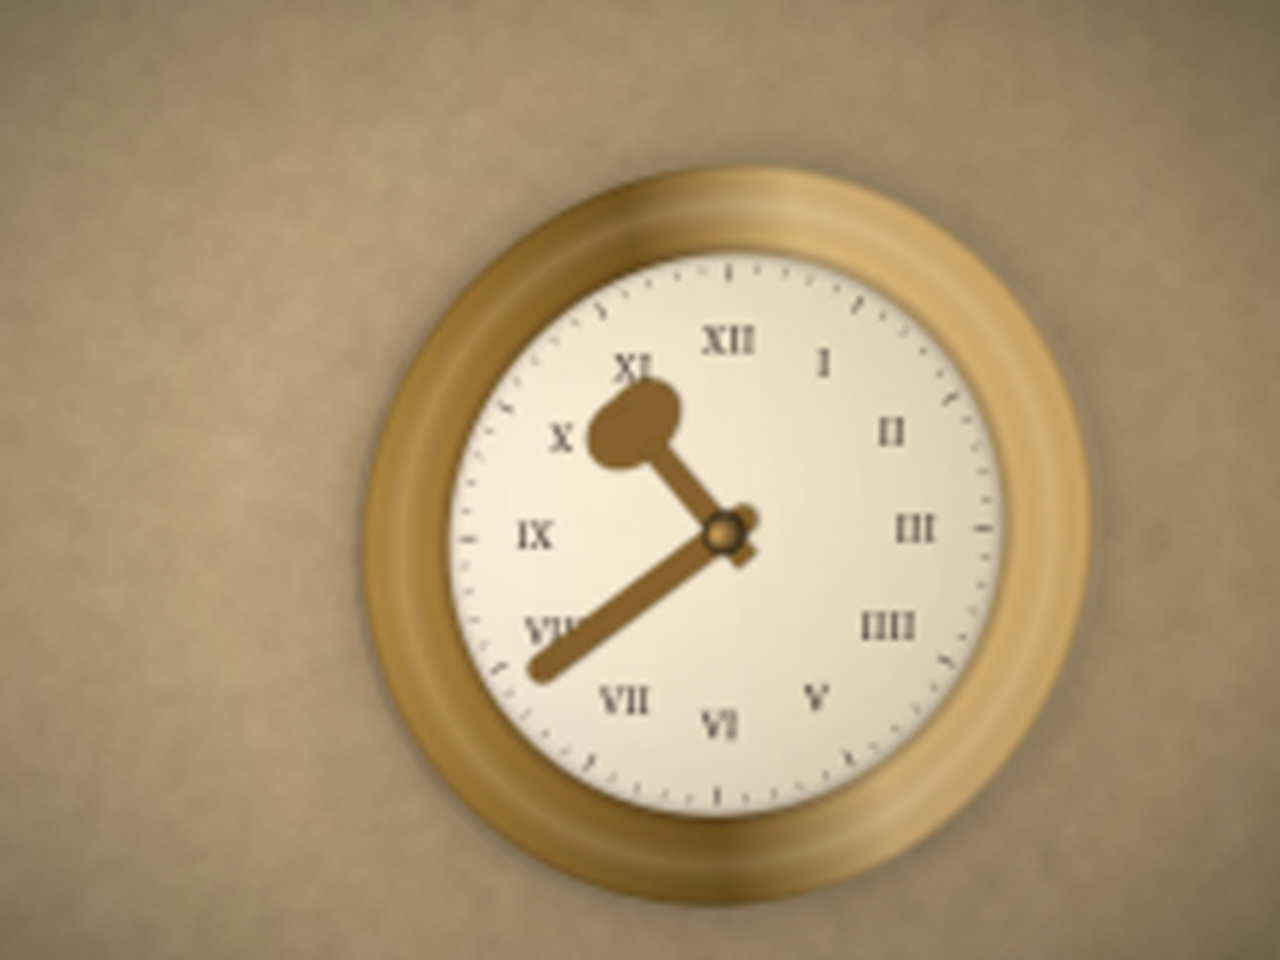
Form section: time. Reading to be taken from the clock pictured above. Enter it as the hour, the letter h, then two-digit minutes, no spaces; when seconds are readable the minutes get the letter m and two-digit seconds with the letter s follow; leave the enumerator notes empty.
10h39
